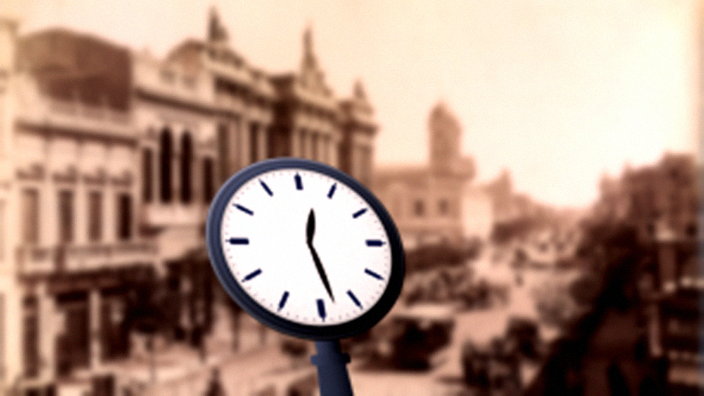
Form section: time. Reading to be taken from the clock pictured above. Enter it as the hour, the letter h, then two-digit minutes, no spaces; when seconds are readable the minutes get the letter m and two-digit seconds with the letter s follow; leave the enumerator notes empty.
12h28
